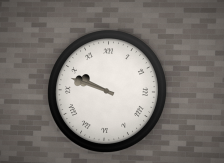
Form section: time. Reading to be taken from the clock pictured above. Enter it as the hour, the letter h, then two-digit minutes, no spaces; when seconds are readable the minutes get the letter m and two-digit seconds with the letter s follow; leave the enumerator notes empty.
9h48
